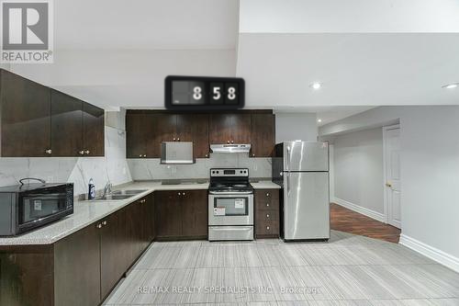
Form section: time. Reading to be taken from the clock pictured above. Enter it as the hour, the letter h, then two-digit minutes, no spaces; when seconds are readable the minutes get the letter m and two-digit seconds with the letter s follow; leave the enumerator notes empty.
8h58
